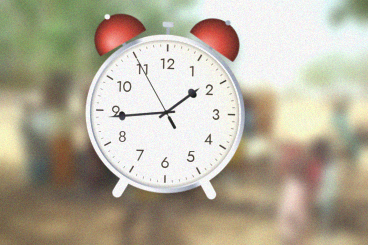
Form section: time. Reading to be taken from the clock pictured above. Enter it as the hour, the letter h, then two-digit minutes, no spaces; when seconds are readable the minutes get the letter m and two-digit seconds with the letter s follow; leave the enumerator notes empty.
1h43m55s
